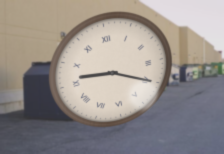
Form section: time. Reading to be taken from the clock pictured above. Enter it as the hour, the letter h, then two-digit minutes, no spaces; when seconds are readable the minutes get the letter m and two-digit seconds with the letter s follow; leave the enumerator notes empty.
9h20
